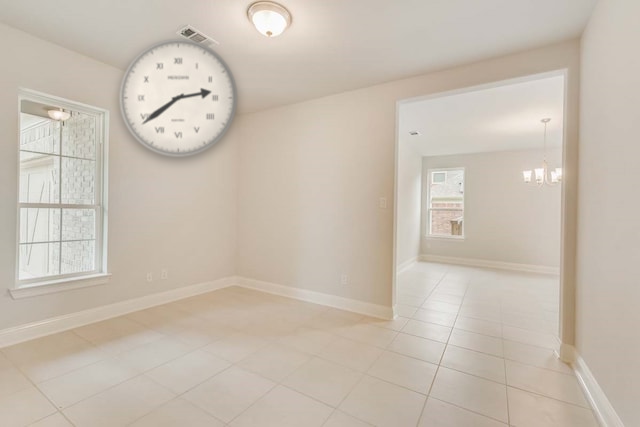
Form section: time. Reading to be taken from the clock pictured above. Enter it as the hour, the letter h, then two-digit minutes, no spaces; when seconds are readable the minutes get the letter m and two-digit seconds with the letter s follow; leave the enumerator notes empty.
2h39
